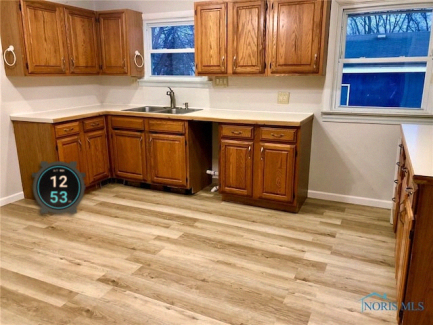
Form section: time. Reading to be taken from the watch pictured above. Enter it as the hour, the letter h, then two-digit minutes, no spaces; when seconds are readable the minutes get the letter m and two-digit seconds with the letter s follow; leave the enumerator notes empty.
12h53
